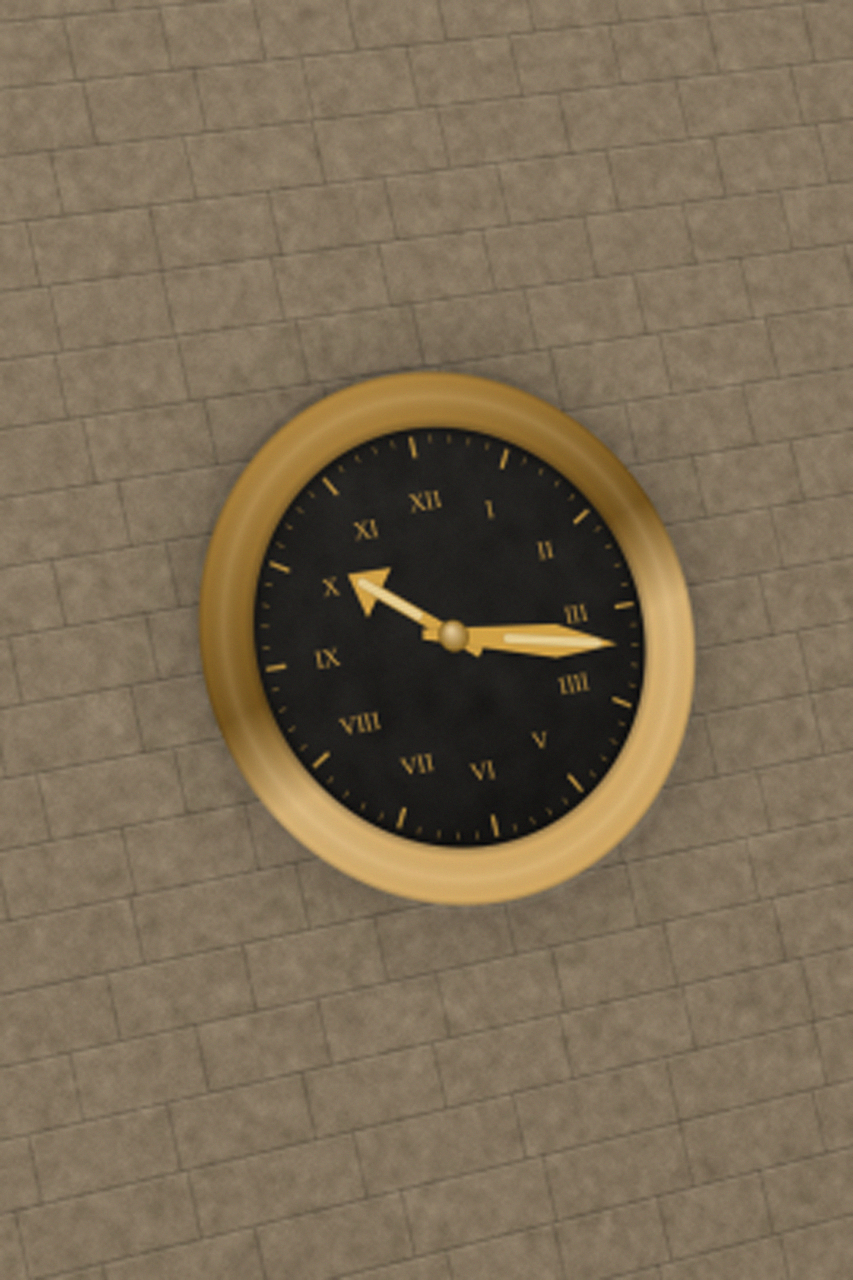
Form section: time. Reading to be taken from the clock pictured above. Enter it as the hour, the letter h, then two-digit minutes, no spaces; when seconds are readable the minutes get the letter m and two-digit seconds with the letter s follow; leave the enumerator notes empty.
10h17
